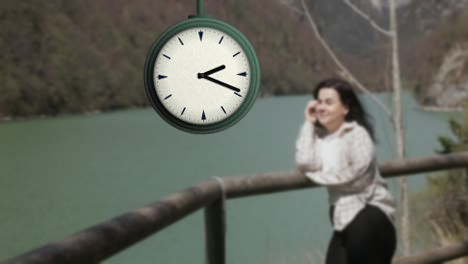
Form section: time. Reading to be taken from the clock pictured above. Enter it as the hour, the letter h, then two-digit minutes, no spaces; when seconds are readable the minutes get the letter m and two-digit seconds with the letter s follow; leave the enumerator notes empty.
2h19
